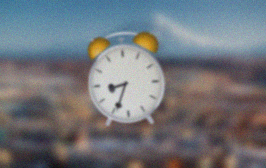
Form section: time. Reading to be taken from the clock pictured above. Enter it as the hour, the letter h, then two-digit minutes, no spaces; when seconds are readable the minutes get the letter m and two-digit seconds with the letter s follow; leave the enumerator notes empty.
8h34
